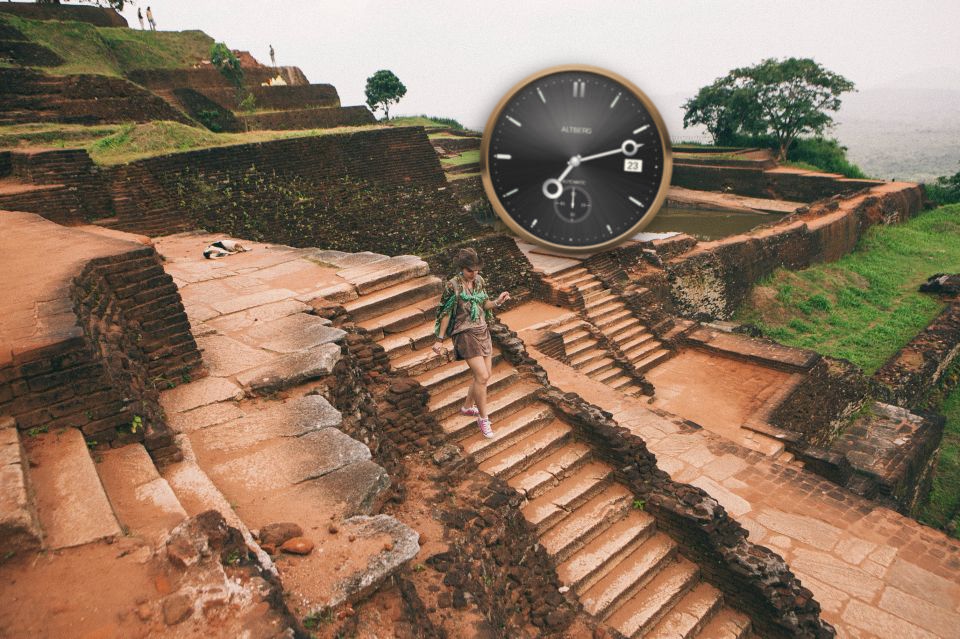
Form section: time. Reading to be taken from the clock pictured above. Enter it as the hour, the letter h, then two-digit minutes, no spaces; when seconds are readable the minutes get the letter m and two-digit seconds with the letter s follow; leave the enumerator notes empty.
7h12
